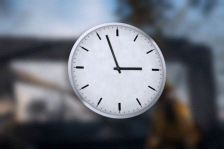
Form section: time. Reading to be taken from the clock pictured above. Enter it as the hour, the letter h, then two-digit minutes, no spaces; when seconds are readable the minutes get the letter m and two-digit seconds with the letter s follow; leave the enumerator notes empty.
2h57
